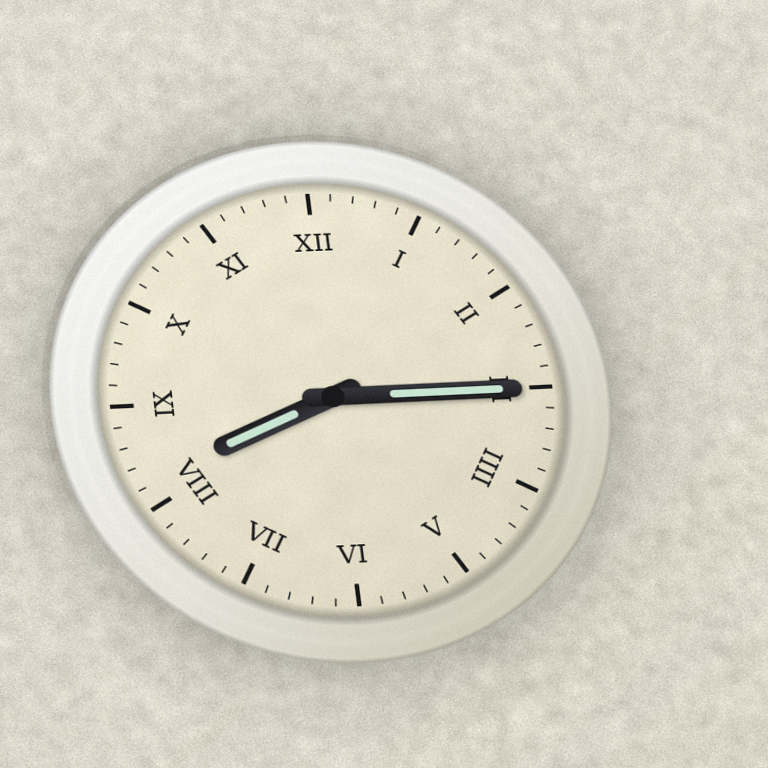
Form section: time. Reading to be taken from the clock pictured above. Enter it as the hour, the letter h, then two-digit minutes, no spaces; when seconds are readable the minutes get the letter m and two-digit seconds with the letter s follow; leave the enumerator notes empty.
8h15
